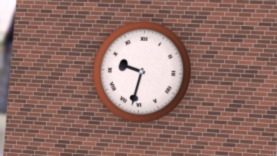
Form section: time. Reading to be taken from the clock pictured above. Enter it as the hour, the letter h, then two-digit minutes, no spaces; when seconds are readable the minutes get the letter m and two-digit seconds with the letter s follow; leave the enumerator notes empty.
9h32
